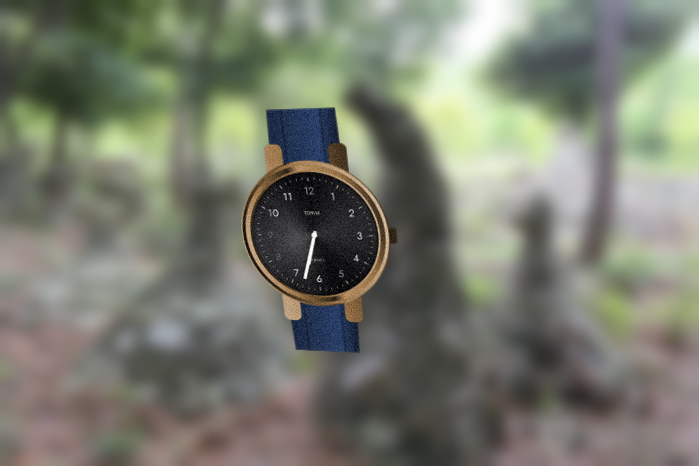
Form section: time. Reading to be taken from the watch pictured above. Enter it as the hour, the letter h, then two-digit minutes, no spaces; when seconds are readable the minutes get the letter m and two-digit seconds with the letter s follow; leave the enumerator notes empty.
6h33
